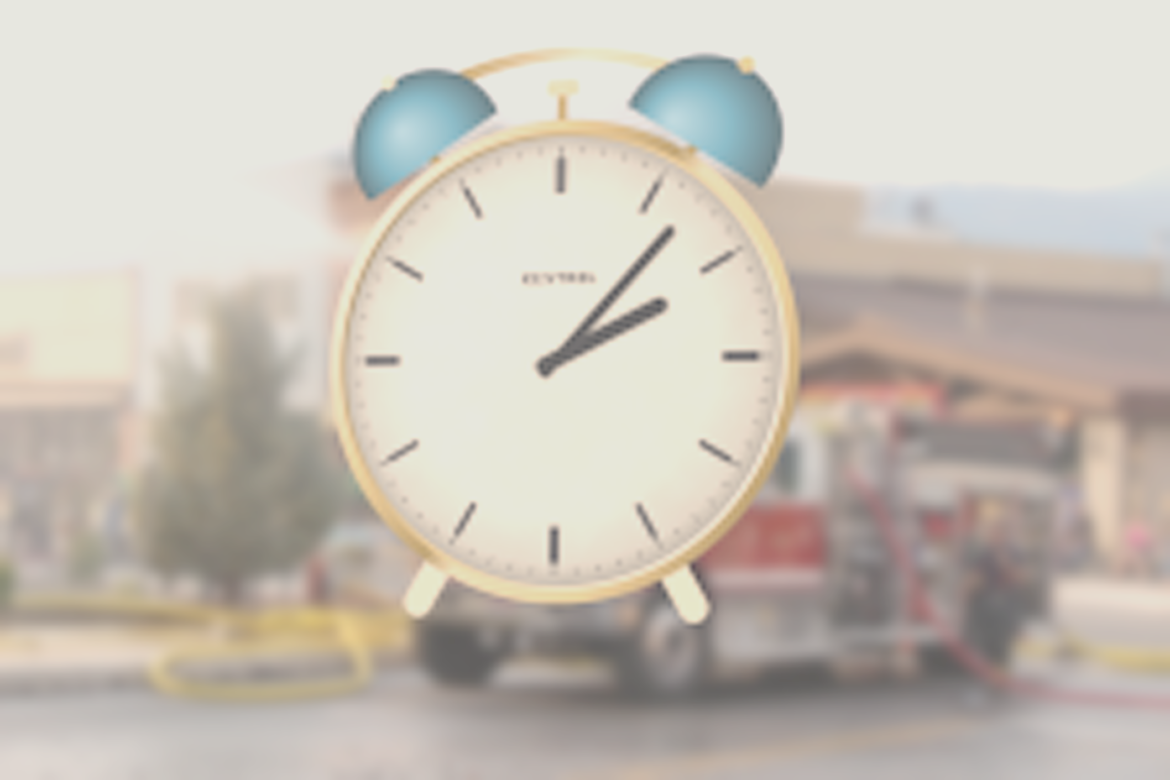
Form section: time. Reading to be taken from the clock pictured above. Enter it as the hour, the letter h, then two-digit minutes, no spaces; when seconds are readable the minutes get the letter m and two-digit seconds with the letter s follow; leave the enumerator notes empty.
2h07
